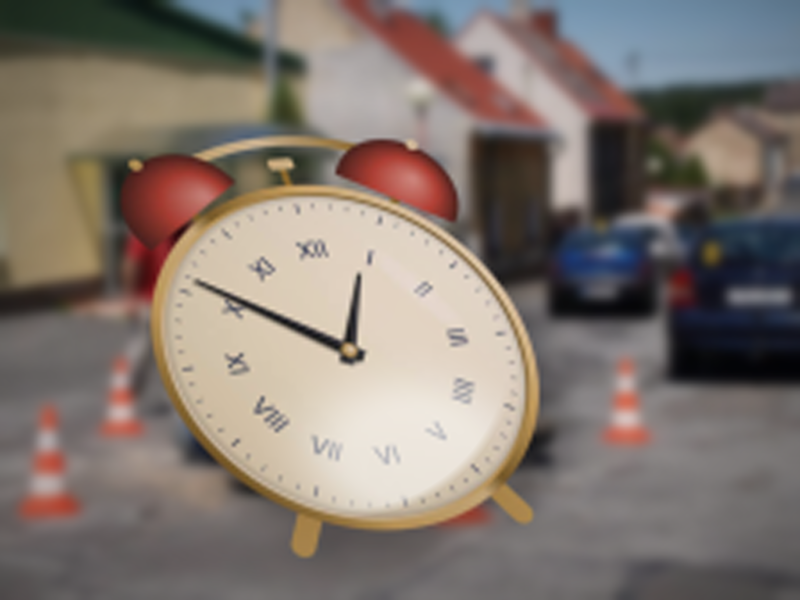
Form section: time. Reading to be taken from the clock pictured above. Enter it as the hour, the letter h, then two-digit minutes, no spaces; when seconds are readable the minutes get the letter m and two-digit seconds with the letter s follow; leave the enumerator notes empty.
12h51
